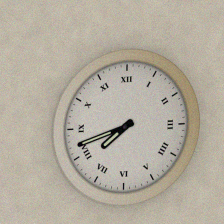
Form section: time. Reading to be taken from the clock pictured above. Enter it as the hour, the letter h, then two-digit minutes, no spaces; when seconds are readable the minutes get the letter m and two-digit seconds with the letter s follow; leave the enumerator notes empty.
7h42
